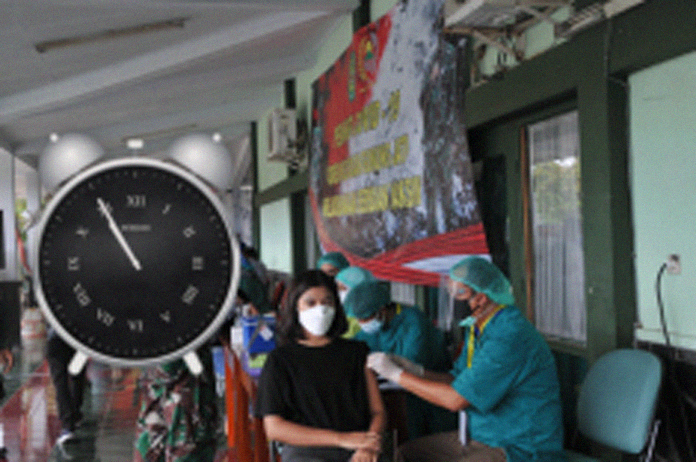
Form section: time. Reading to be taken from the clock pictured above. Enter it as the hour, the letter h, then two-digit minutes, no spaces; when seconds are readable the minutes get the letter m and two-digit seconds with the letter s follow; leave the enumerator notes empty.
10h55
